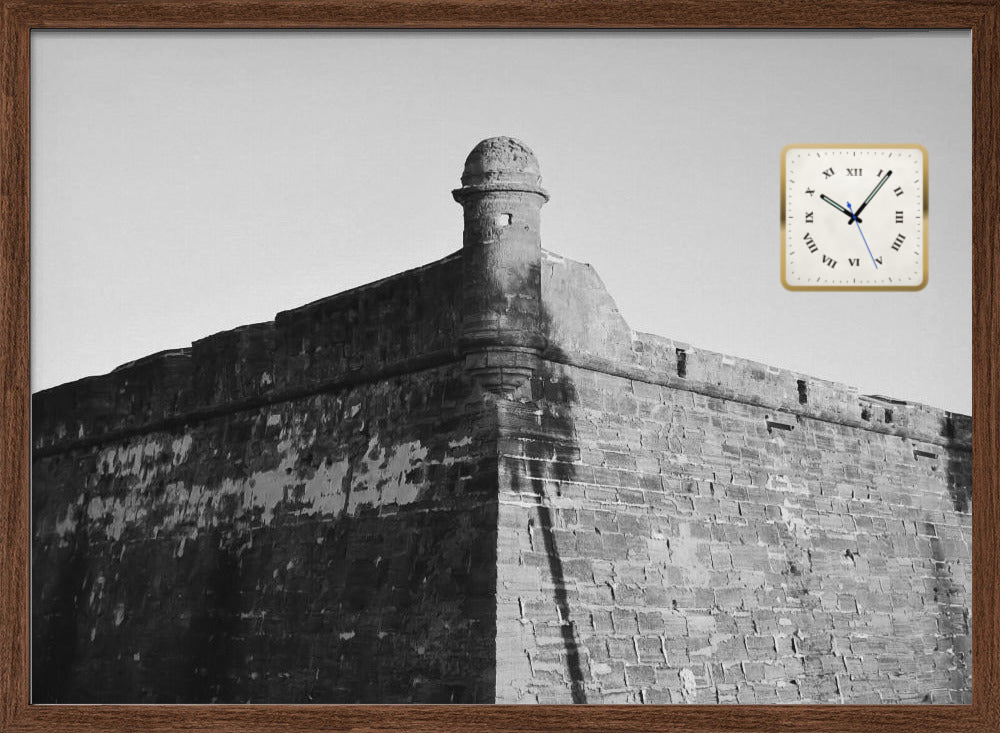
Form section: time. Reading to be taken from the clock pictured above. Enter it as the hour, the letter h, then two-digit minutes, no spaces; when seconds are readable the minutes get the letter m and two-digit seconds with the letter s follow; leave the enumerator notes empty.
10h06m26s
